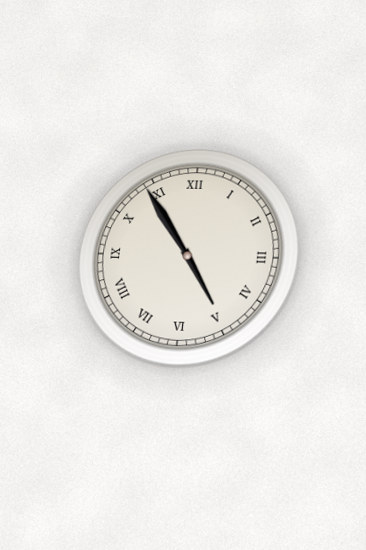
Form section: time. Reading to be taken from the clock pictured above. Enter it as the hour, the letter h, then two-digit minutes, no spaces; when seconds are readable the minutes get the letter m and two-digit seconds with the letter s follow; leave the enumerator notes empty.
4h54
